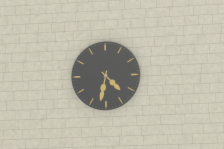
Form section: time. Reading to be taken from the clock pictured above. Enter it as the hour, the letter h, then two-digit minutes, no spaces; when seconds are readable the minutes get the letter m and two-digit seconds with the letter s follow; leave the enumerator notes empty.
4h32
